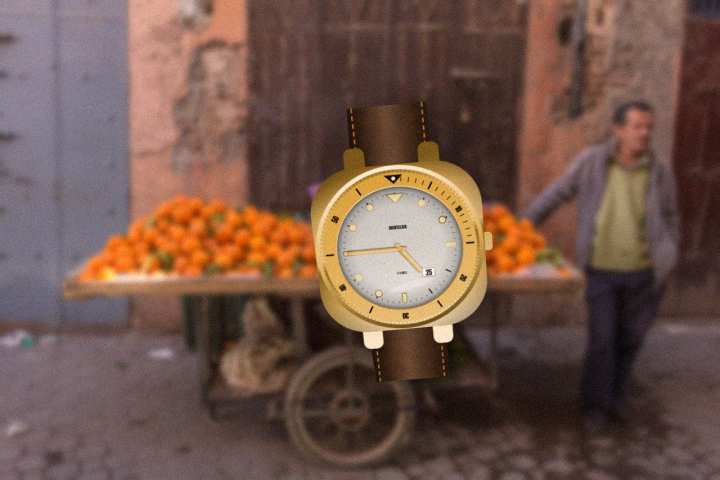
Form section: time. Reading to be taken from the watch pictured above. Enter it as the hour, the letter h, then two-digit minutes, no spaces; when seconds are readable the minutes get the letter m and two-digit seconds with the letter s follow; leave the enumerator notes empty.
4h45
